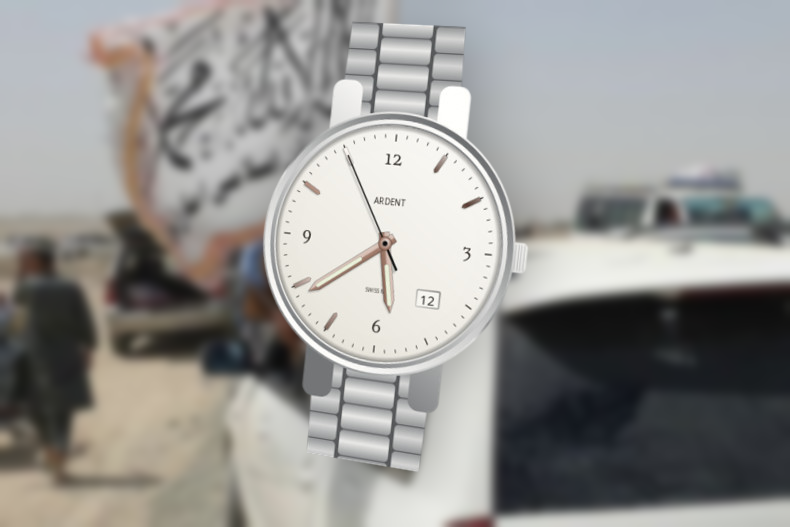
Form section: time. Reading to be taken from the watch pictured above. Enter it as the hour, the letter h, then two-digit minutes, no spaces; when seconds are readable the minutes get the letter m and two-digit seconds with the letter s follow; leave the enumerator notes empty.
5h38m55s
